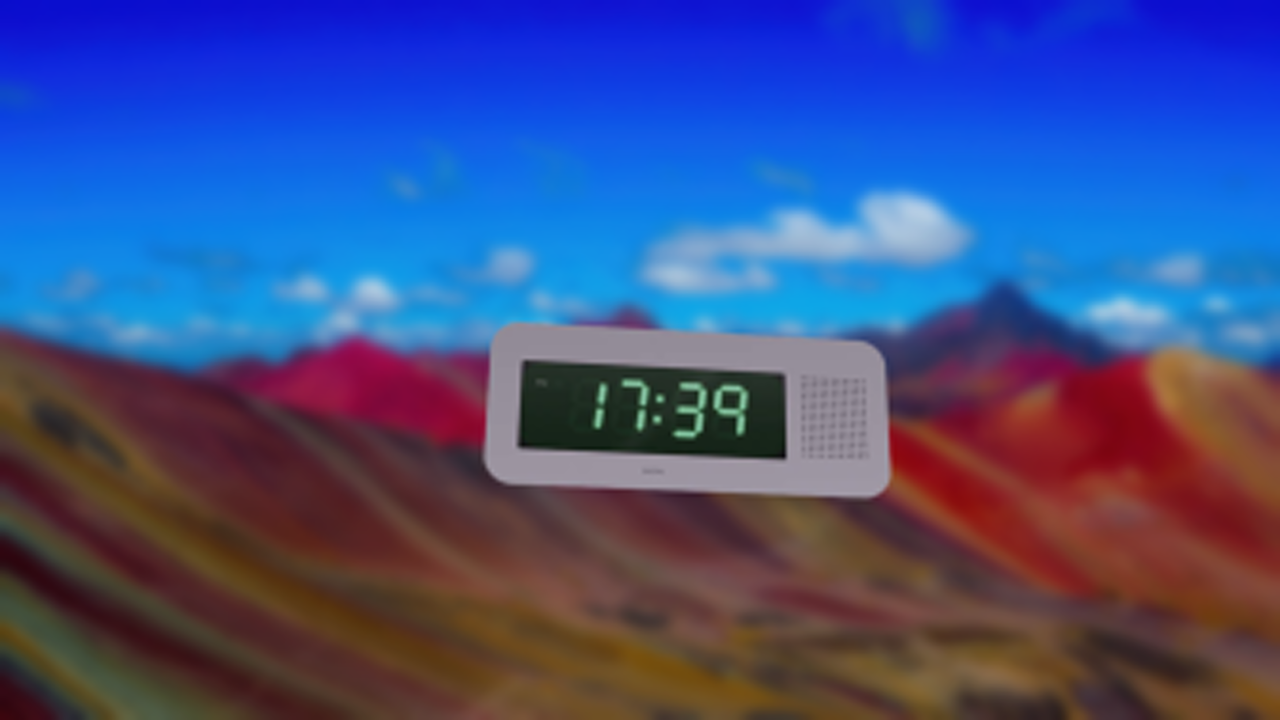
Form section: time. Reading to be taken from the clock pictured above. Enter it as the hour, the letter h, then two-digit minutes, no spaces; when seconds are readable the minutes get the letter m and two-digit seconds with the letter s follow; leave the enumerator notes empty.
17h39
